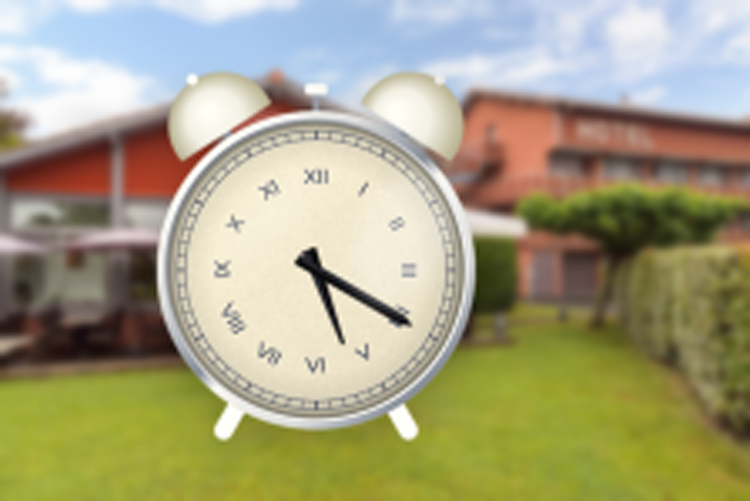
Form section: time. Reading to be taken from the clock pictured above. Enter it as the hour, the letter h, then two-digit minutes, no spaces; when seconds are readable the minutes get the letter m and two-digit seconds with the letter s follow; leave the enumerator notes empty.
5h20
